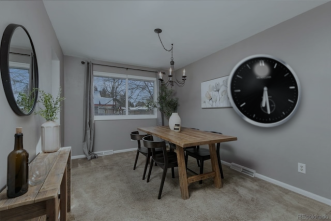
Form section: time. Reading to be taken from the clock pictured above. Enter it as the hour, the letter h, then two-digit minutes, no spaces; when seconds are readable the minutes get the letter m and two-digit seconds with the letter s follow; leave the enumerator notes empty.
6h30
